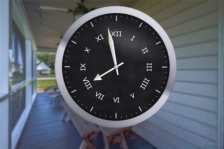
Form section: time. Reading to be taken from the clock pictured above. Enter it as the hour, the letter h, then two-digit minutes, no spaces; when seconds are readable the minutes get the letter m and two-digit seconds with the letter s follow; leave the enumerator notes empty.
7h58
